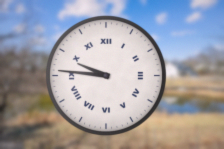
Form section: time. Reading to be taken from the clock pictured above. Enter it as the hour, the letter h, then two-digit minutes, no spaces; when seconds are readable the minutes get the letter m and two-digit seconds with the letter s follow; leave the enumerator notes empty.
9h46
